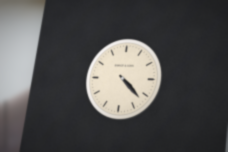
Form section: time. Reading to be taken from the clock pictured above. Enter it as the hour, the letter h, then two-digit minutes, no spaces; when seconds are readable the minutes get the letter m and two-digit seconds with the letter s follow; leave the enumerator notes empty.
4h22
